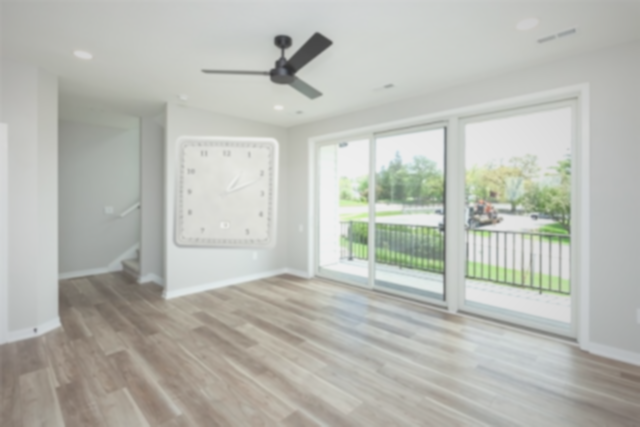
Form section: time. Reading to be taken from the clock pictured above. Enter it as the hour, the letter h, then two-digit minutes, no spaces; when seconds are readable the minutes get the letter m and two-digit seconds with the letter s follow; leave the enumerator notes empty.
1h11
